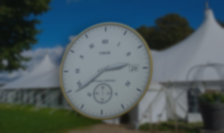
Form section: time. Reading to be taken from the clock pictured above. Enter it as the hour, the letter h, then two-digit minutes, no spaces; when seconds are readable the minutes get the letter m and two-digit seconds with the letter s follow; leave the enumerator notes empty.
2h39
